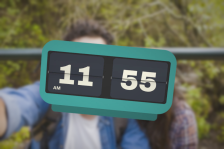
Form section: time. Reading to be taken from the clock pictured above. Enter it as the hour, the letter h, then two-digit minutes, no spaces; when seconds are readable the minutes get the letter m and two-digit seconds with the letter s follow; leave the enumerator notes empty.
11h55
